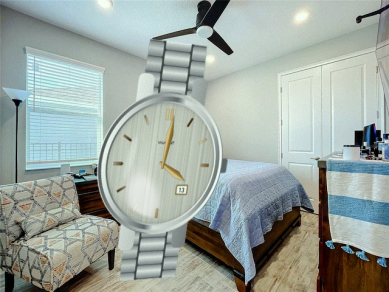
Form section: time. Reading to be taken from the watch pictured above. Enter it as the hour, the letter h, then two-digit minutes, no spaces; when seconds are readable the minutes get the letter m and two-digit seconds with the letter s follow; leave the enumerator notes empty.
4h01
